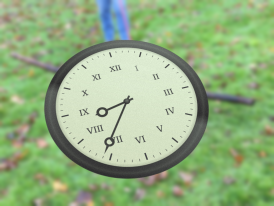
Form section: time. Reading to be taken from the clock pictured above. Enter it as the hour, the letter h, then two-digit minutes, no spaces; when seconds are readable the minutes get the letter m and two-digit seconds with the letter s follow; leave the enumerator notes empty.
8h36
